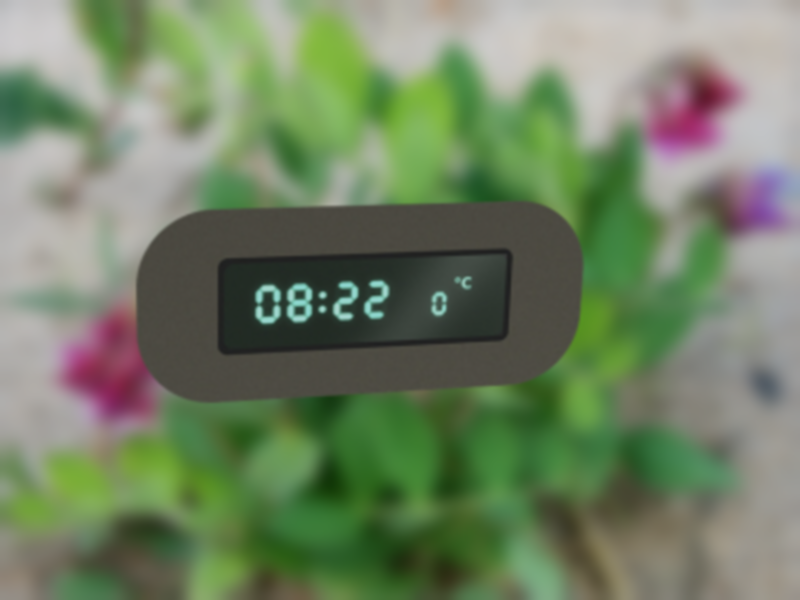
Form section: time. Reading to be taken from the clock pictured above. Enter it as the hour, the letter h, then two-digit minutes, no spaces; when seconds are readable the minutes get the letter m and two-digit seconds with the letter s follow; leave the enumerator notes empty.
8h22
